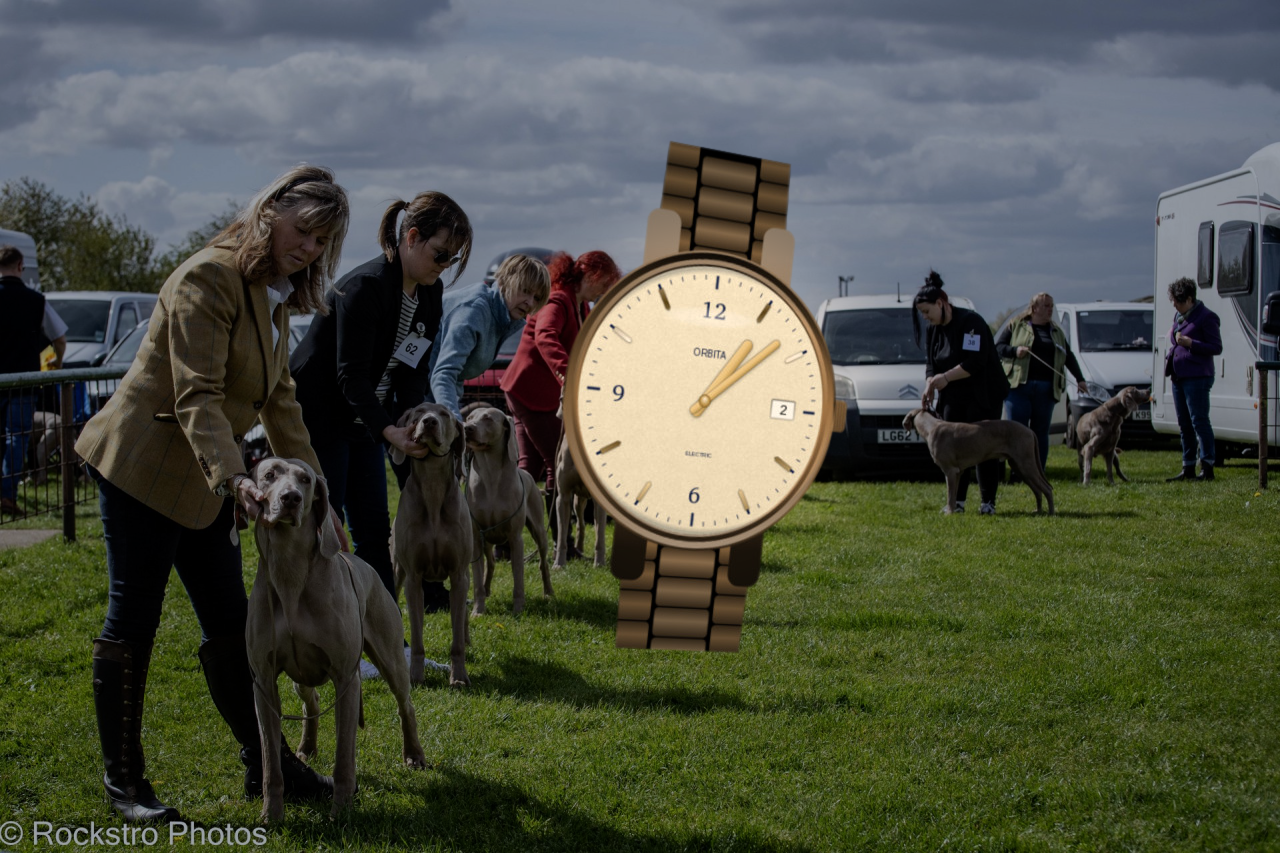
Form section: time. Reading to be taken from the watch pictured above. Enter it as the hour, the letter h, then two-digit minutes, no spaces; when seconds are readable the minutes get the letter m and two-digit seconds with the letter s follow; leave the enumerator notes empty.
1h08
